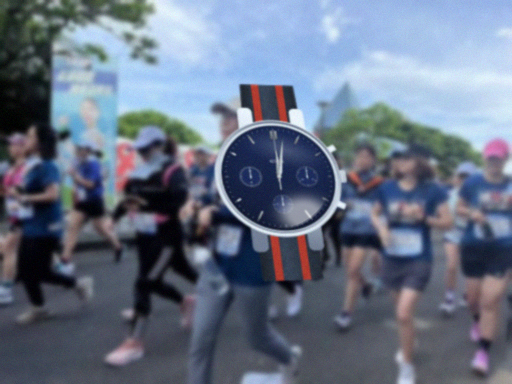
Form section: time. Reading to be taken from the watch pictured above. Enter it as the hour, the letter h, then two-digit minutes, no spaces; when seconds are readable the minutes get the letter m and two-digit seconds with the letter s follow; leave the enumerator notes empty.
12h02
